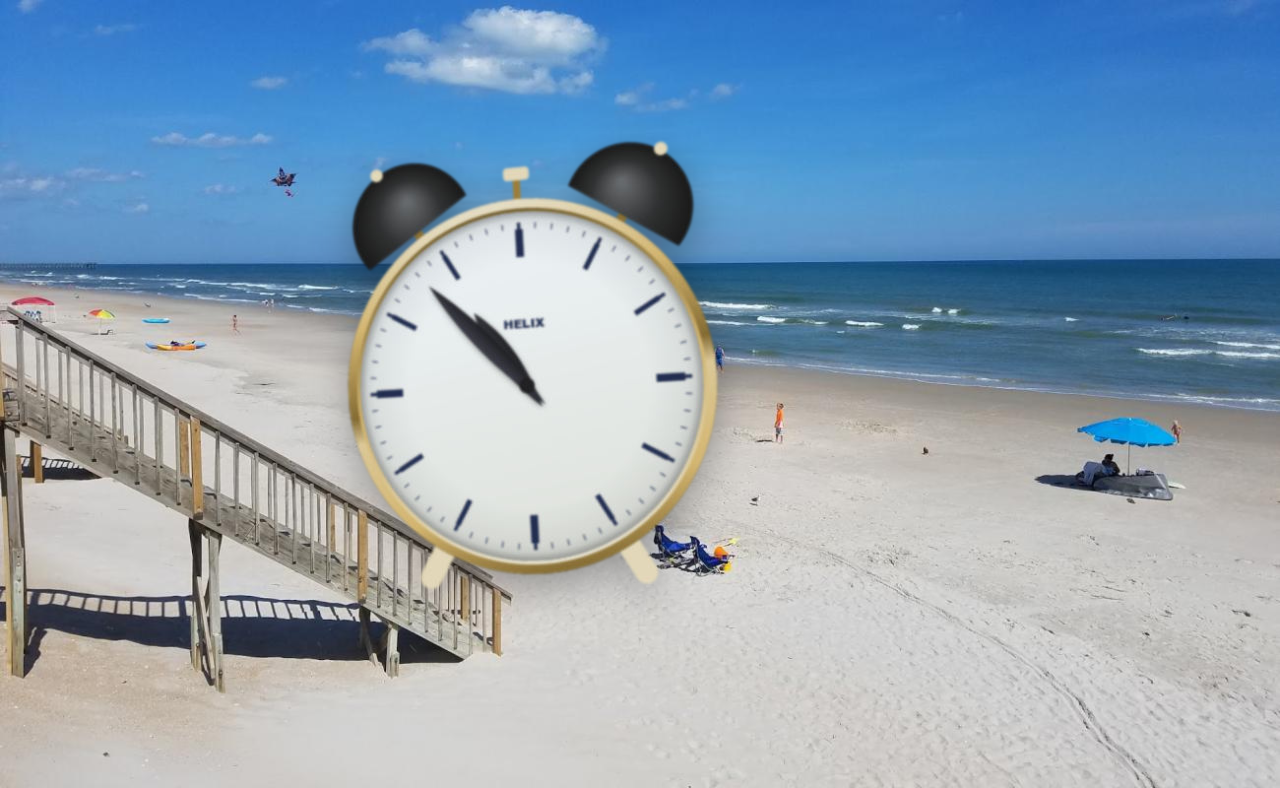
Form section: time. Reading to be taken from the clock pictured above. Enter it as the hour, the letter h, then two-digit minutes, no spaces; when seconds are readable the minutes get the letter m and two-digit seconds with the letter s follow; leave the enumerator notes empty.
10h53
